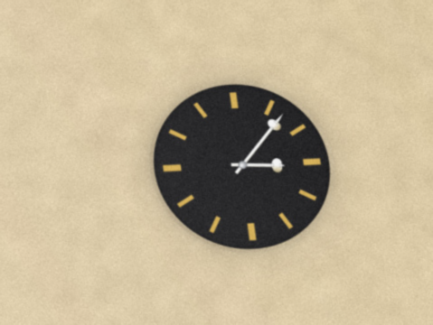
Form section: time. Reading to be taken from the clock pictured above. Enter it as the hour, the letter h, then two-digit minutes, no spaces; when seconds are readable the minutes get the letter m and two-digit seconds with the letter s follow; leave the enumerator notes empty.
3h07
